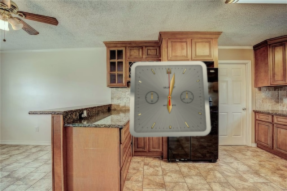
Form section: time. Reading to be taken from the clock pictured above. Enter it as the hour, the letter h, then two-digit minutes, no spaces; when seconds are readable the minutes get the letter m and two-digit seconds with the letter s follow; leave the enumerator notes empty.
6h02
